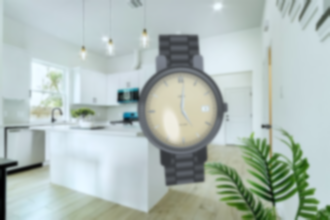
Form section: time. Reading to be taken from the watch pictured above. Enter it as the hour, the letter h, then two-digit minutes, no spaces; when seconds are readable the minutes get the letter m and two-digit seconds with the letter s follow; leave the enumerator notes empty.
5h01
